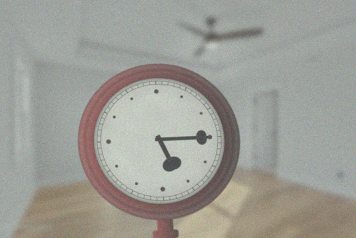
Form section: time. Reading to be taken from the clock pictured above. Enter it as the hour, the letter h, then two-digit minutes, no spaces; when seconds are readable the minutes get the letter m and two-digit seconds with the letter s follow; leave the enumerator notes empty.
5h15
